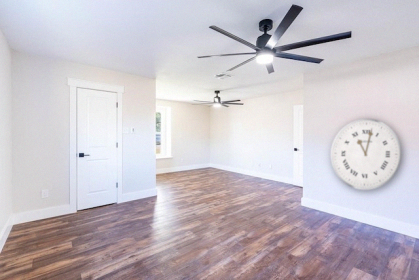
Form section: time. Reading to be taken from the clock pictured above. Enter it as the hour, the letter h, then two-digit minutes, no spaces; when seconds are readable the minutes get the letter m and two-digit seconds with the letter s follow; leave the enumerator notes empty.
11h02
